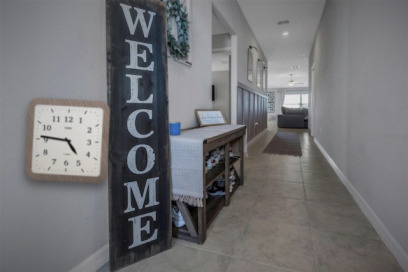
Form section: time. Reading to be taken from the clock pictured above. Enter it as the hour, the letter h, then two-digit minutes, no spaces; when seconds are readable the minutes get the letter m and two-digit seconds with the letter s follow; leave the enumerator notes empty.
4h46
